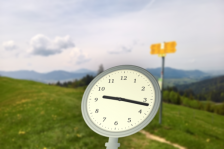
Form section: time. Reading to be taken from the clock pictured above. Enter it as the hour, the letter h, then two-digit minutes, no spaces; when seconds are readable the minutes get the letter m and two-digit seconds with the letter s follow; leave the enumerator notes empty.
9h17
